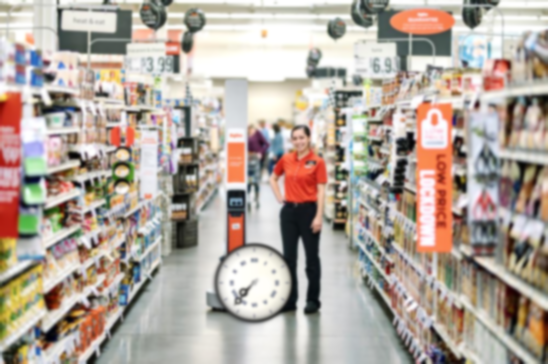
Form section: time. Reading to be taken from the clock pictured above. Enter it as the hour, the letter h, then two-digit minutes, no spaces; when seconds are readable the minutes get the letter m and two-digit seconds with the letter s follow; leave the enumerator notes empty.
7h37
